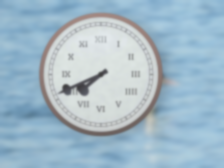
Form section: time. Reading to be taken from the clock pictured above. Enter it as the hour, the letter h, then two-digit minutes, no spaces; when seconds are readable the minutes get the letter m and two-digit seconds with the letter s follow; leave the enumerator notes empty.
7h41
